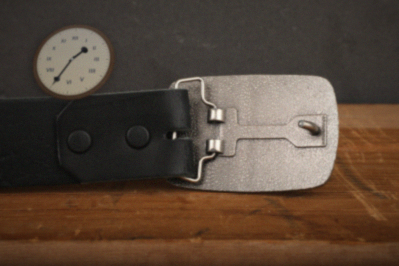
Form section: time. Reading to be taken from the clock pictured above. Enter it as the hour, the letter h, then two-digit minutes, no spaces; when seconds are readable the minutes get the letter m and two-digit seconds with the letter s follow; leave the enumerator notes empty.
1h35
